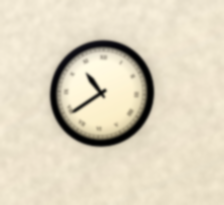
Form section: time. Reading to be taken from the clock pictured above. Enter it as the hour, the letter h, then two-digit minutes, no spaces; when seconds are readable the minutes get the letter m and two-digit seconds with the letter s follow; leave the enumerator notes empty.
10h39
